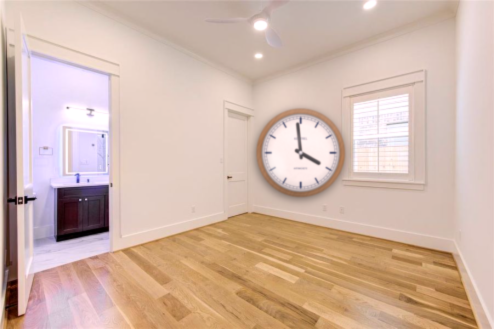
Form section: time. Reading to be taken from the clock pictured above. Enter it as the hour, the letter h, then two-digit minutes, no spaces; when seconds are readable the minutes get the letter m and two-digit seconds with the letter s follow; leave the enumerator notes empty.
3h59
